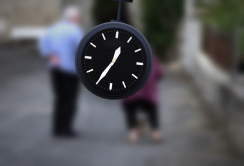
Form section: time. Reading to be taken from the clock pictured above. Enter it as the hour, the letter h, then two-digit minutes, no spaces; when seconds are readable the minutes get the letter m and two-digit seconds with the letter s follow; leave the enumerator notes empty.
12h35
